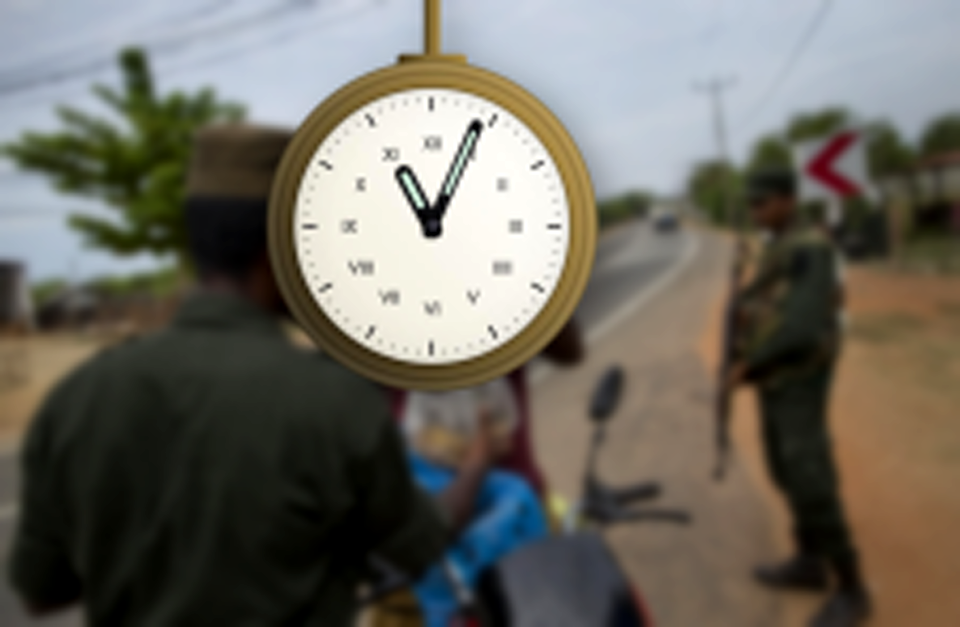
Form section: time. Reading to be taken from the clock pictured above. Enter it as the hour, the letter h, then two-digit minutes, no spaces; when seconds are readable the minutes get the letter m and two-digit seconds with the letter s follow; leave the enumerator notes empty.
11h04
